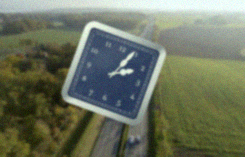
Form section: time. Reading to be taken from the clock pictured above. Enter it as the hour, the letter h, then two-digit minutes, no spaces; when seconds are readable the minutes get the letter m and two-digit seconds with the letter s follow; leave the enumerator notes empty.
2h04
